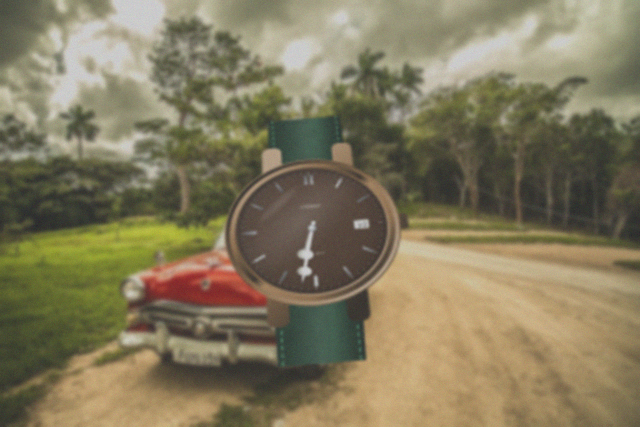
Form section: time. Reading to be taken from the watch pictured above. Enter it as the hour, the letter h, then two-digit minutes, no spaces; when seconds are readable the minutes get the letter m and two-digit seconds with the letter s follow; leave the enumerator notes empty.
6h32
